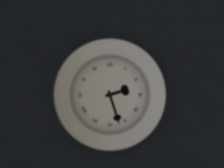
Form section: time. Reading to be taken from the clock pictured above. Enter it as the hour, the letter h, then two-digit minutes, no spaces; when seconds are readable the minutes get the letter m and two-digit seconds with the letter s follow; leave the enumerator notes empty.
2h27
